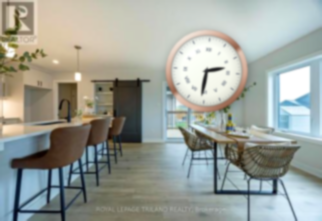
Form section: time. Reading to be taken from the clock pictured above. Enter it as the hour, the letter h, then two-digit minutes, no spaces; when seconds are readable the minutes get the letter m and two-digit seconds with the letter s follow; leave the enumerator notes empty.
2h31
